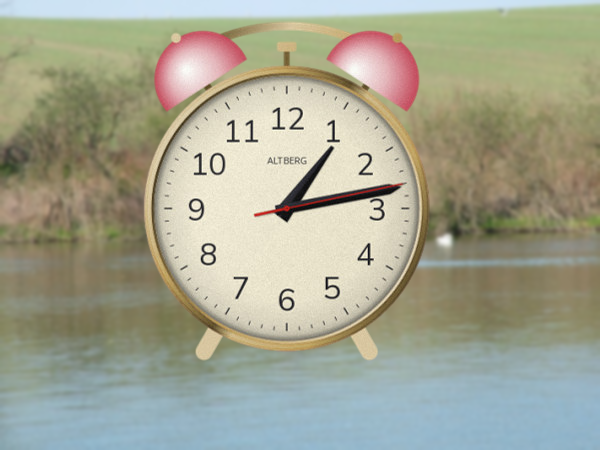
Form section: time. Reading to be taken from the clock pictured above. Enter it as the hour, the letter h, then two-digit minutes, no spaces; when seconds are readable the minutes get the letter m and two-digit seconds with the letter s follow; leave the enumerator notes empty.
1h13m13s
